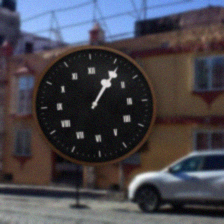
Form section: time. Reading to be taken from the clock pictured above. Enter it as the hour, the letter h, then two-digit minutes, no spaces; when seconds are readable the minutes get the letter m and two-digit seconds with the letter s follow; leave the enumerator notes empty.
1h06
